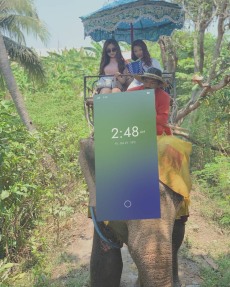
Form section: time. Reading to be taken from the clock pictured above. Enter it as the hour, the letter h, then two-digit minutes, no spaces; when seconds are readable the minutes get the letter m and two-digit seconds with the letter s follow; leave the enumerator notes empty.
2h48
